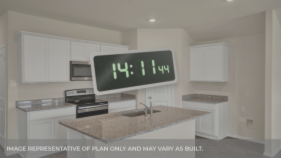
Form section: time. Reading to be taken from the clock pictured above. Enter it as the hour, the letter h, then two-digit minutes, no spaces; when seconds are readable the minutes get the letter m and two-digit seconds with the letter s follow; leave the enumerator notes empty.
14h11m44s
